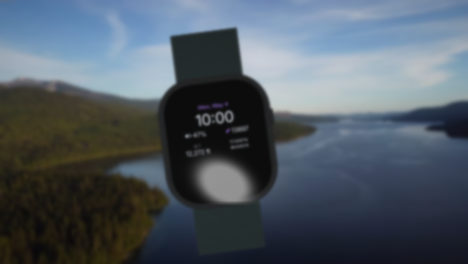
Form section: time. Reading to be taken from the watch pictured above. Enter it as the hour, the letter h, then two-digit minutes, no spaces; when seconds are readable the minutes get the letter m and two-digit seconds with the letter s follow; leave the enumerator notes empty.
10h00
